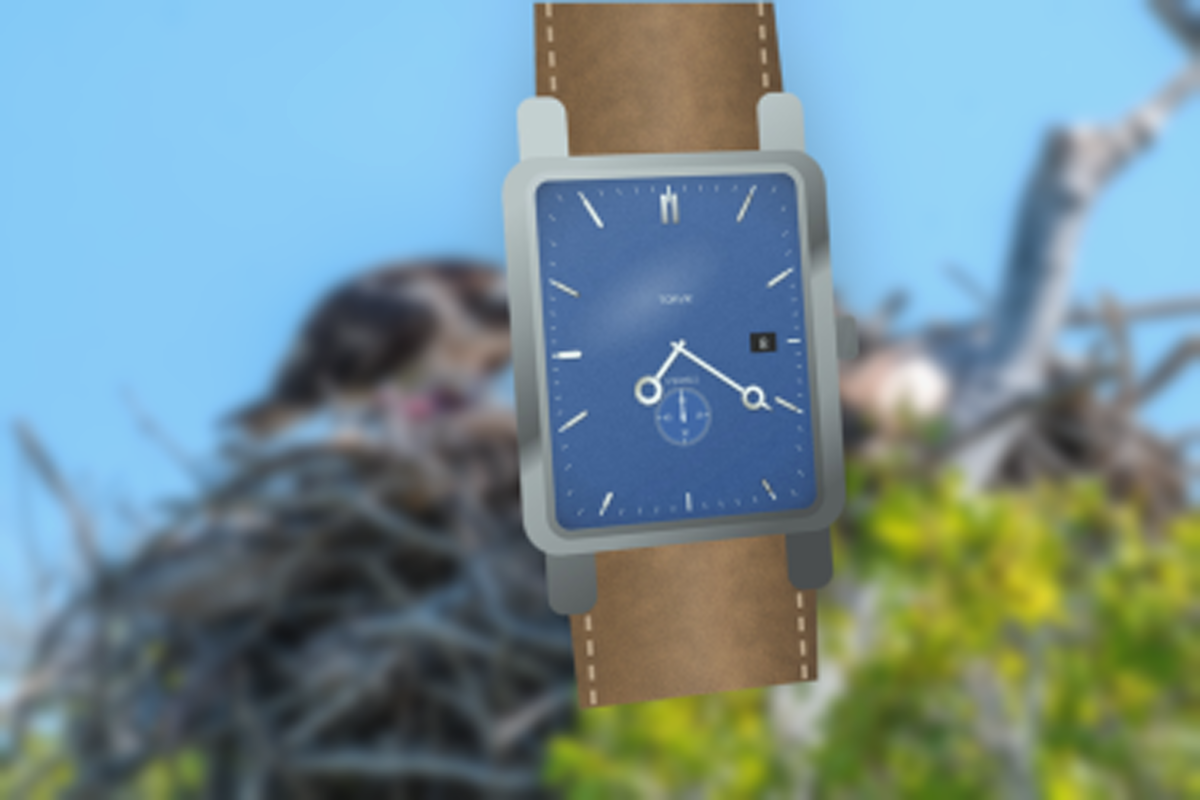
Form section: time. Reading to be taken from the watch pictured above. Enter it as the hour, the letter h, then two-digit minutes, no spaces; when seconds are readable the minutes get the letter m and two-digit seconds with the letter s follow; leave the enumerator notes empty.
7h21
